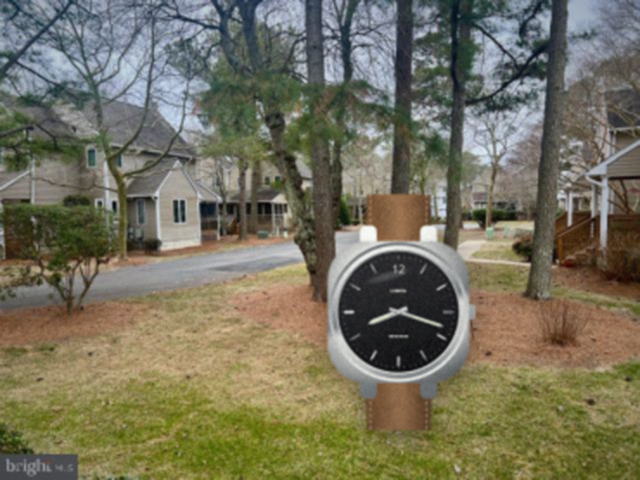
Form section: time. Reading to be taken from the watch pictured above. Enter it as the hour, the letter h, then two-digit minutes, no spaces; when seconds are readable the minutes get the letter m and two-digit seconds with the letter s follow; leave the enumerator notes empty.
8h18
